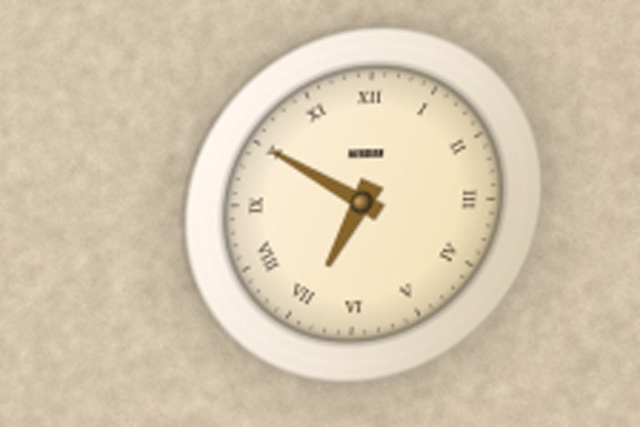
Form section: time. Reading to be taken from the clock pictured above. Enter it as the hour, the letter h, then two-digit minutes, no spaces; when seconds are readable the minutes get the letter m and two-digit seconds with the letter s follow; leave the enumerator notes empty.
6h50
